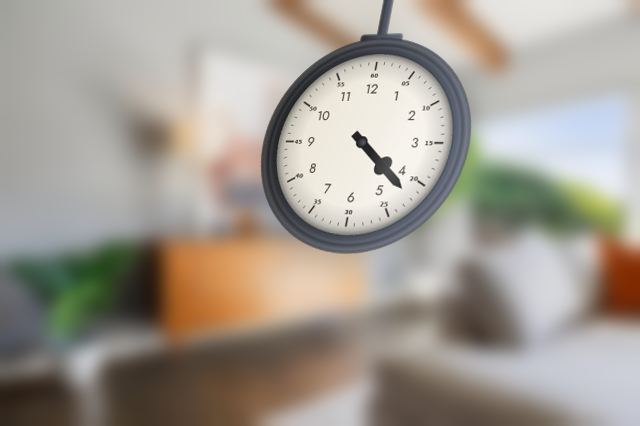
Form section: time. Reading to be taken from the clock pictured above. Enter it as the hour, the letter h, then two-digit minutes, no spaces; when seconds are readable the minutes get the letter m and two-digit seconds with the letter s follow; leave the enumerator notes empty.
4h22
